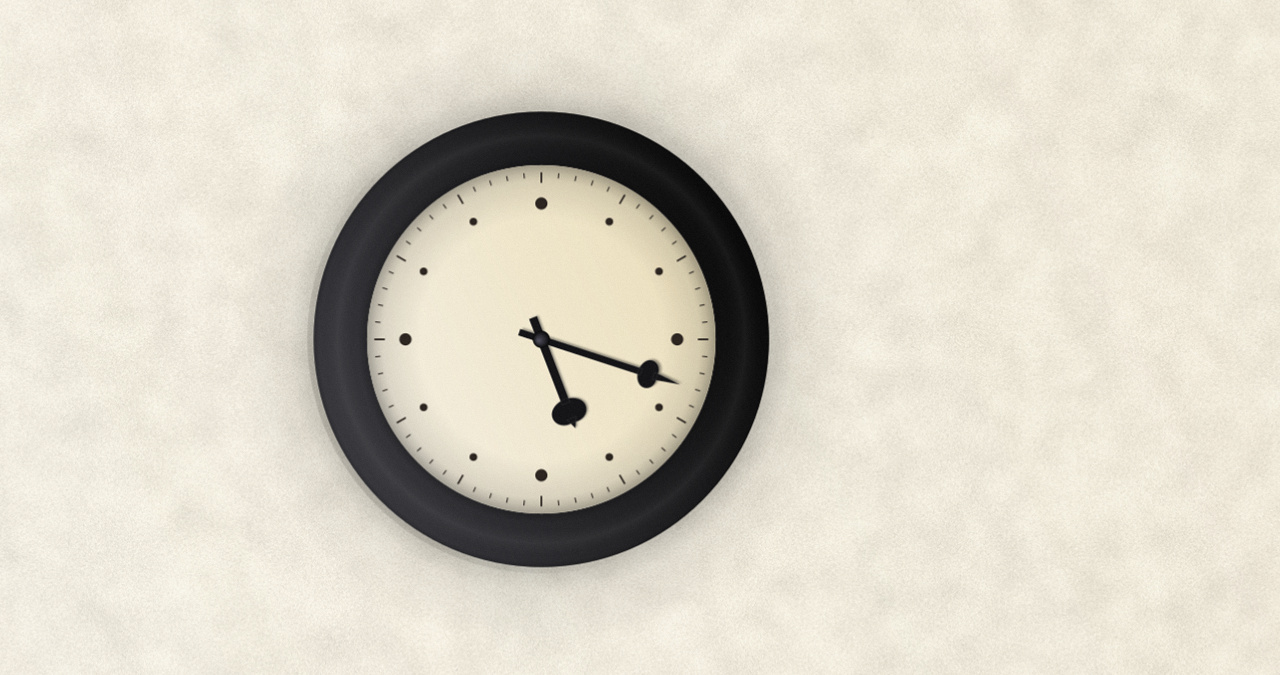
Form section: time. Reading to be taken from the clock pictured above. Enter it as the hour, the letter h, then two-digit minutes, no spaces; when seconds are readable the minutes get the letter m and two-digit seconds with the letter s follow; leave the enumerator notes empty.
5h18
